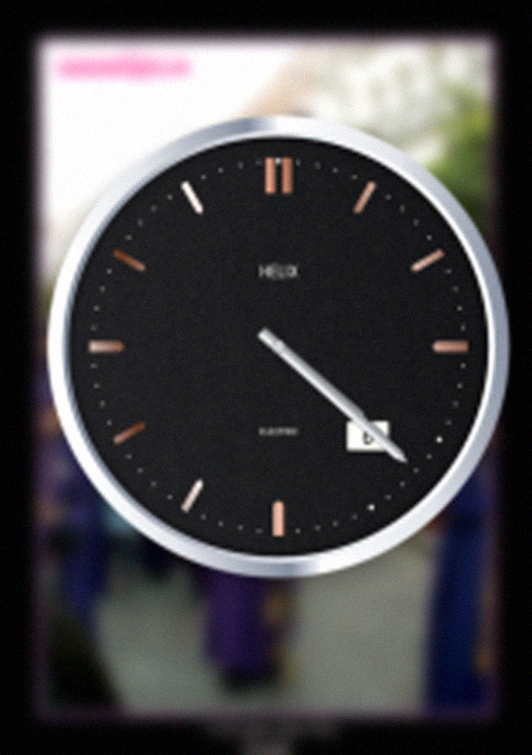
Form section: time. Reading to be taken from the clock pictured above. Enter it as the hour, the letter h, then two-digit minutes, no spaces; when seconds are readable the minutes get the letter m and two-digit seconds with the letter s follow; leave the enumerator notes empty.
4h22
